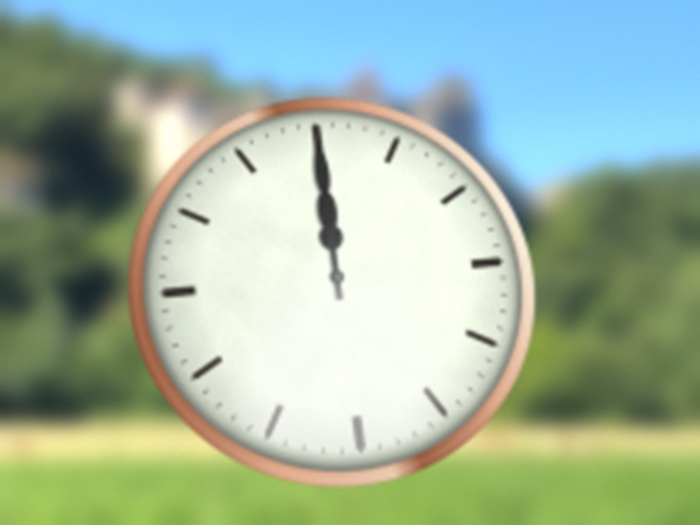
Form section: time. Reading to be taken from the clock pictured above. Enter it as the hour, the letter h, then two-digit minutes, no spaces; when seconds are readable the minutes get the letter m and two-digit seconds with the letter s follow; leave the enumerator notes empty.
12h00
